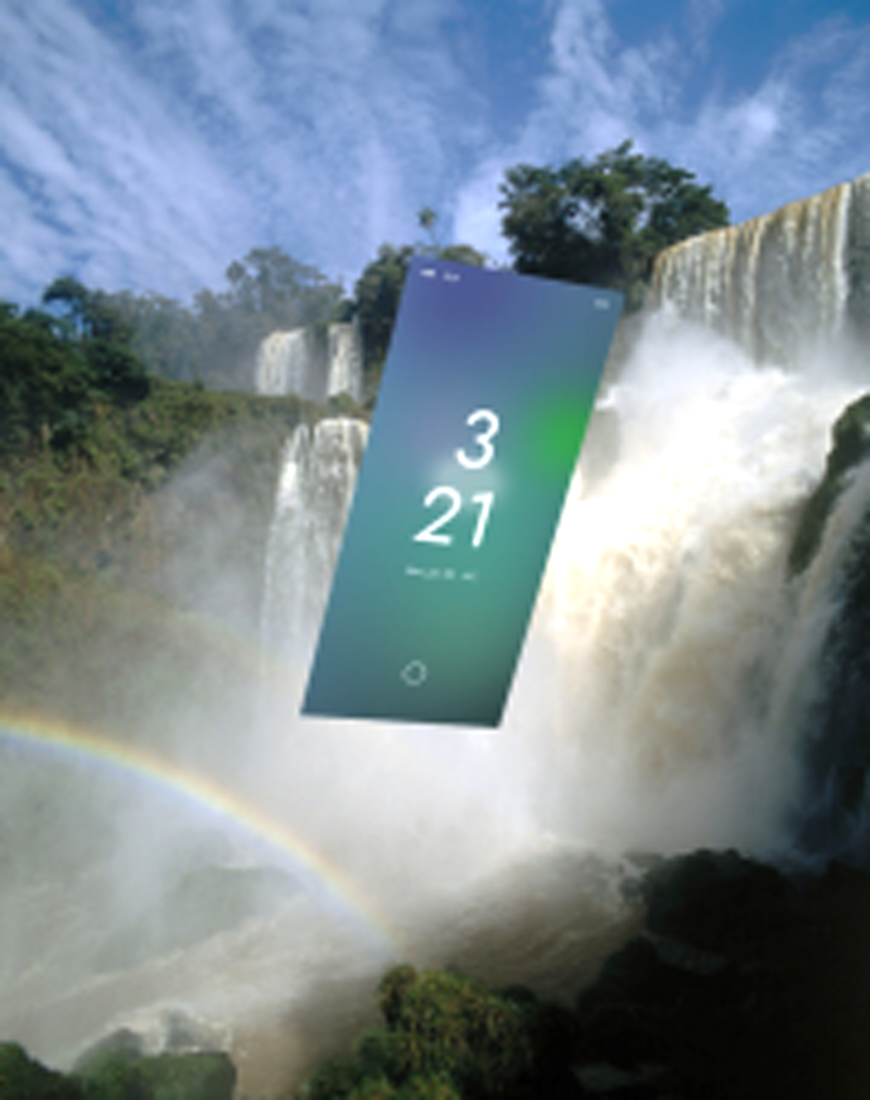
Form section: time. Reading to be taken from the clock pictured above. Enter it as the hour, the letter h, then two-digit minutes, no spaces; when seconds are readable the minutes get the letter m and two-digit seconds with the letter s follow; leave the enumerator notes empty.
3h21
